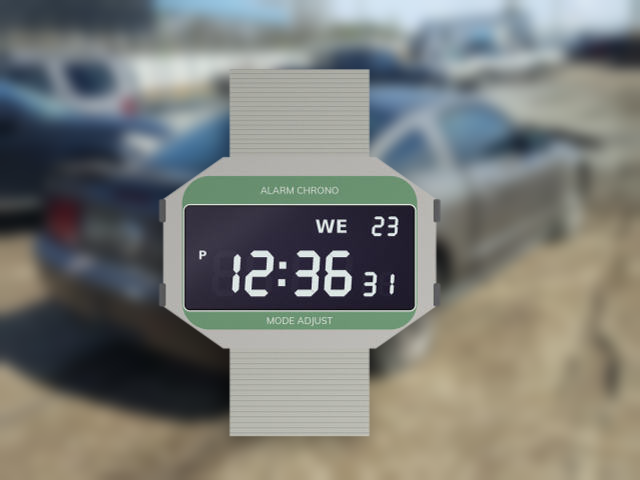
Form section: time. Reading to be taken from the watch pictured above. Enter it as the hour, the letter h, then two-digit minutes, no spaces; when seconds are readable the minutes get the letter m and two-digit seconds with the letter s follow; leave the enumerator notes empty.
12h36m31s
